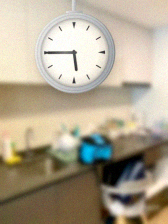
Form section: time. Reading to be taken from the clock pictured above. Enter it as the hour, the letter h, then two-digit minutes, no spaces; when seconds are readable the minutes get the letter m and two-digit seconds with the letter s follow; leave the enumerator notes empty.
5h45
